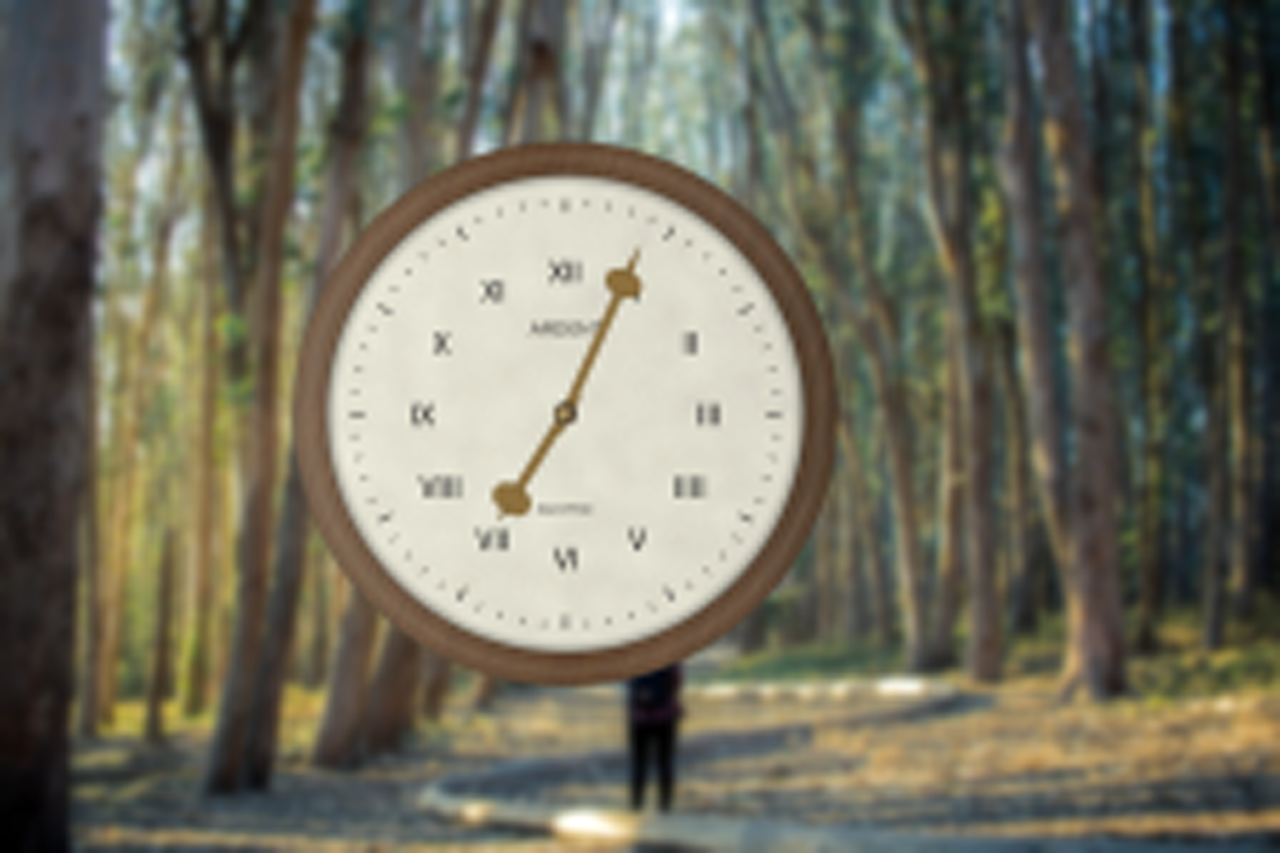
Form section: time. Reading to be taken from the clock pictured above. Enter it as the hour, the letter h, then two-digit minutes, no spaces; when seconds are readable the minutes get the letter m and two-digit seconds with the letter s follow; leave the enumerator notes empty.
7h04
